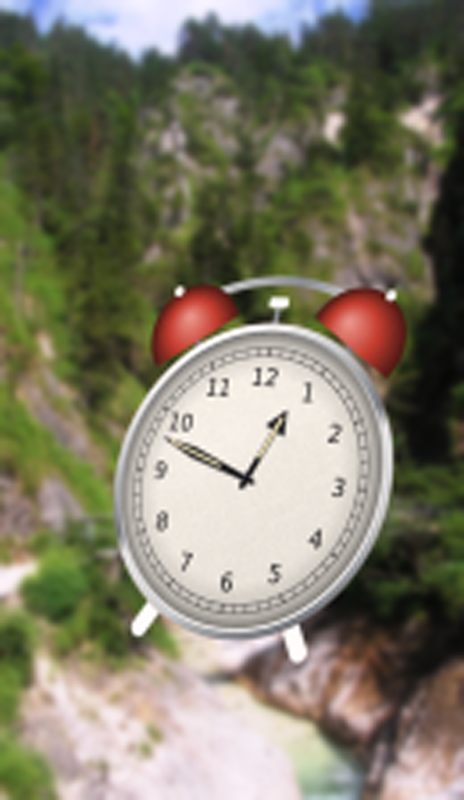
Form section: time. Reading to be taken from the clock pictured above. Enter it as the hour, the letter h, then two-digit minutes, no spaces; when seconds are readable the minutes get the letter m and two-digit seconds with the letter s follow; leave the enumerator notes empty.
12h48
